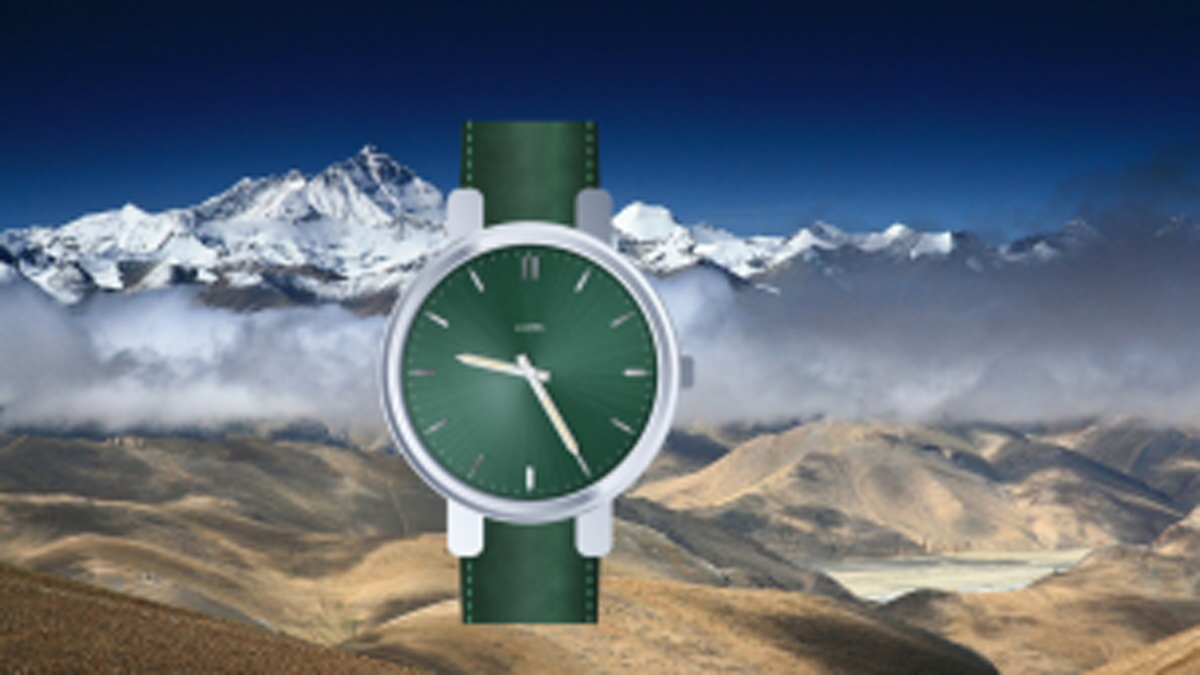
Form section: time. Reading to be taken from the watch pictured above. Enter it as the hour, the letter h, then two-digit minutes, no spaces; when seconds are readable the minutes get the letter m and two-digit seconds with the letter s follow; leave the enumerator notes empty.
9h25
